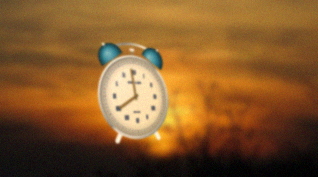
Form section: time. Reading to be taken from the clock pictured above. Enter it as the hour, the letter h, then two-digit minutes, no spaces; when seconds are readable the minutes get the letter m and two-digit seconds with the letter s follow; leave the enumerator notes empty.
7h59
